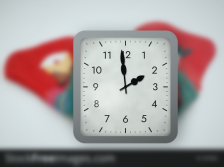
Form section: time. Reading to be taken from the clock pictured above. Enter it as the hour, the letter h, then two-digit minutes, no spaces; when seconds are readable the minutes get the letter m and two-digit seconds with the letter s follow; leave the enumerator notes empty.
1h59
